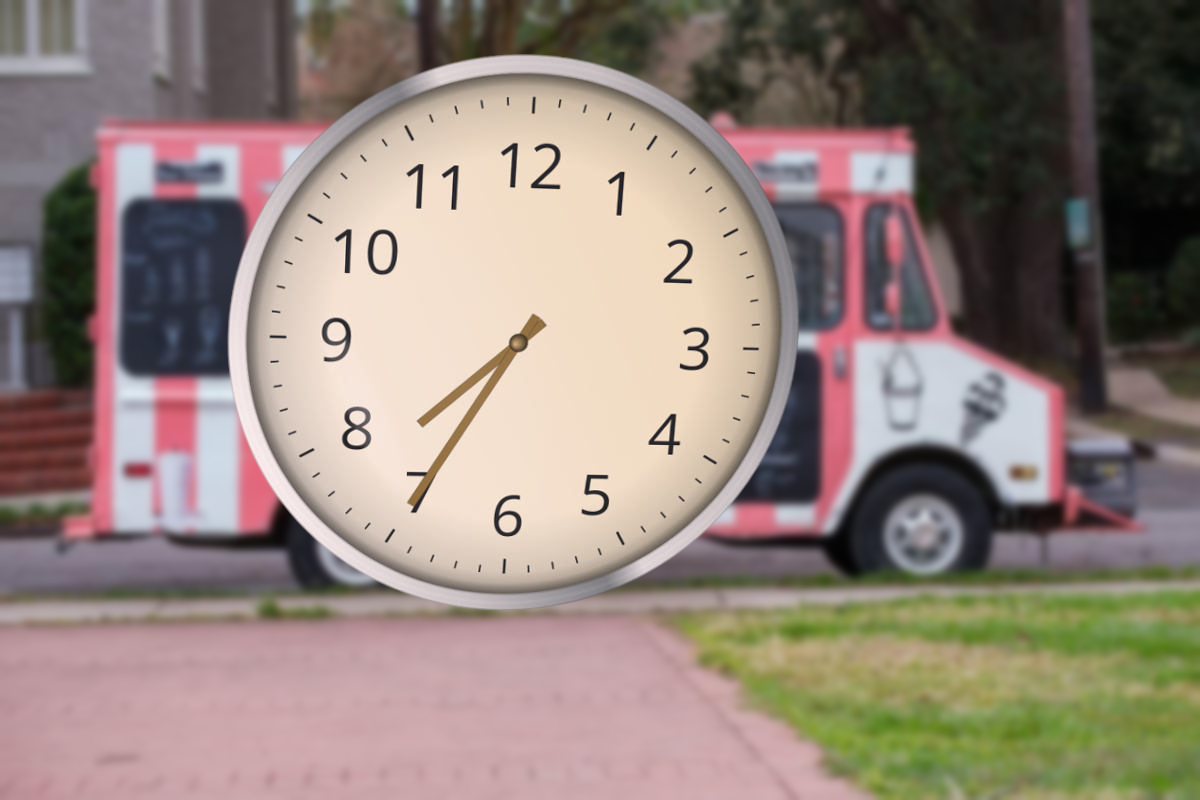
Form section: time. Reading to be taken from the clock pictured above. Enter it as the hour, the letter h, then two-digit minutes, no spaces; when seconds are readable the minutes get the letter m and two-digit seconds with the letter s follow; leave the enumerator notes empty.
7h35
